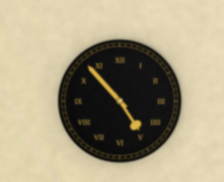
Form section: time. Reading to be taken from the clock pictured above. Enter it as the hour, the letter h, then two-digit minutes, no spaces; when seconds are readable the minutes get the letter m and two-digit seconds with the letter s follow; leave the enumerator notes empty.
4h53
